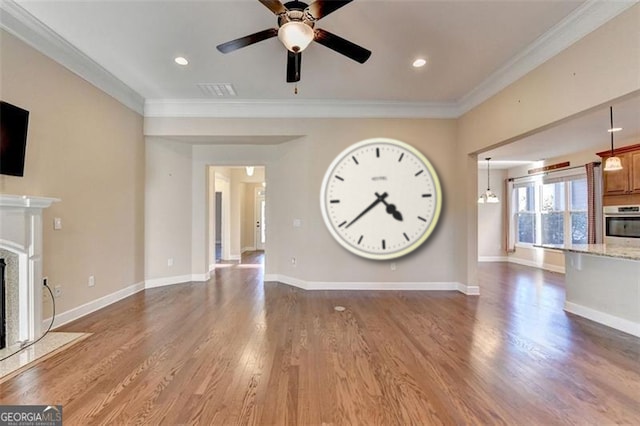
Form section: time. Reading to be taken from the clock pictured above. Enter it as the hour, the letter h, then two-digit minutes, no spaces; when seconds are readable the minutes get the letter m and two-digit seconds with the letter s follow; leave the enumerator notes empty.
4h39
